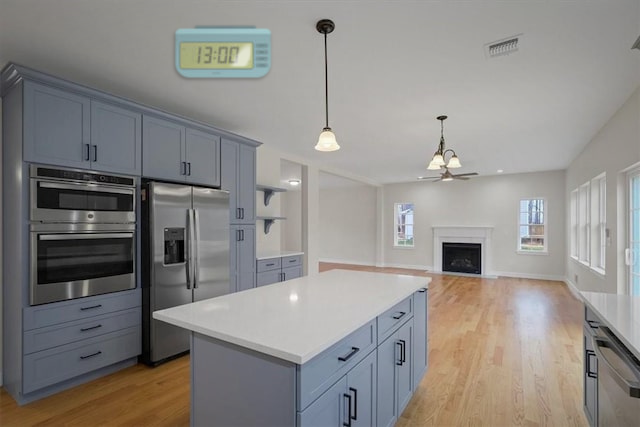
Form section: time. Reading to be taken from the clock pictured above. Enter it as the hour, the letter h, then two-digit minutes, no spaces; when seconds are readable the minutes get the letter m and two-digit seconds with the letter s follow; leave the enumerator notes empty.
13h00
